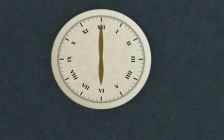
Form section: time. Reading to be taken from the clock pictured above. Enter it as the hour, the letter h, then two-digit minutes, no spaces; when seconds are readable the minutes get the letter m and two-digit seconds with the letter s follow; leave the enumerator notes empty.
6h00
